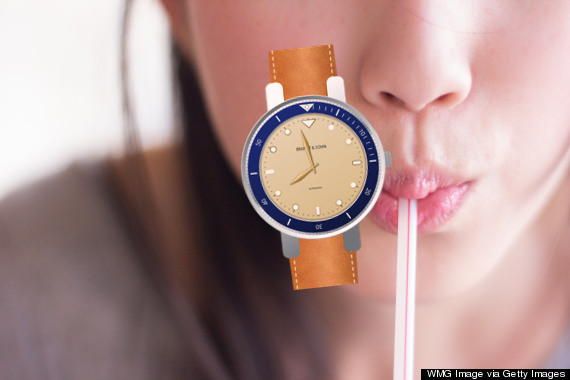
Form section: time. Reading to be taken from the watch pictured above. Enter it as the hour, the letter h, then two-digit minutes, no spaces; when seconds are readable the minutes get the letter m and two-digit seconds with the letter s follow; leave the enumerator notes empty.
7h58
